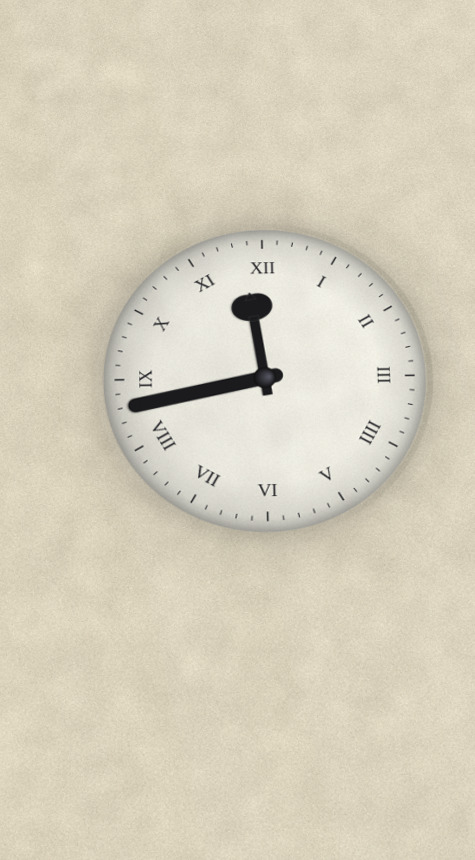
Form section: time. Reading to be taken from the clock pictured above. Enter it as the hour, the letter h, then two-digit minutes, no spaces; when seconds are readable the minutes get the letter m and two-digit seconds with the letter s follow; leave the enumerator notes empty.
11h43
